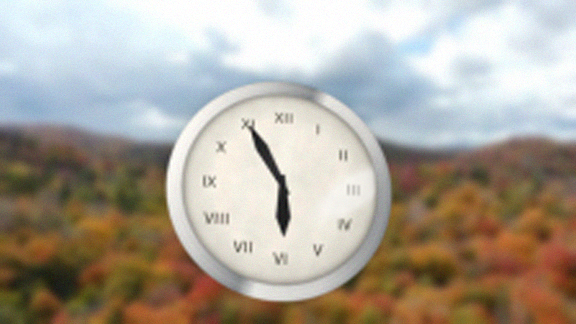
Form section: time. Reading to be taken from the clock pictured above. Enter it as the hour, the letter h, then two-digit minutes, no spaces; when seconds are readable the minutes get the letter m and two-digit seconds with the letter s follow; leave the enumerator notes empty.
5h55
